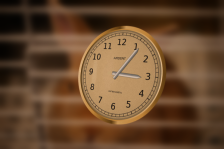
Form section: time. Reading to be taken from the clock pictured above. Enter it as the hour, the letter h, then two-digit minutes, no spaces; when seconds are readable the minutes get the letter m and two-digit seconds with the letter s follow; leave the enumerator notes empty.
3h06
